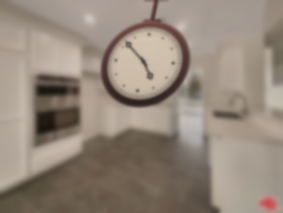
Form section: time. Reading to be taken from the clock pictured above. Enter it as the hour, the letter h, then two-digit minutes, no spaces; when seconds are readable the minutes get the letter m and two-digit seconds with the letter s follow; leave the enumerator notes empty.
4h52
